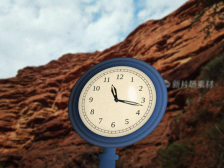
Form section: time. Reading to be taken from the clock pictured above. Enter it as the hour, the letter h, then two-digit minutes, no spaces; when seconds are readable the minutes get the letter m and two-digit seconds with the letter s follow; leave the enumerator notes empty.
11h17
